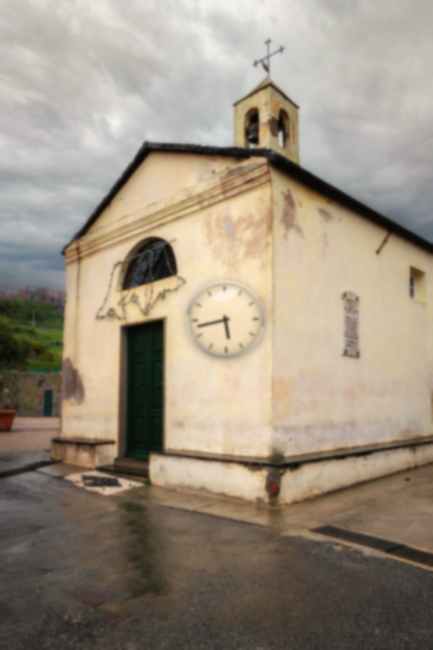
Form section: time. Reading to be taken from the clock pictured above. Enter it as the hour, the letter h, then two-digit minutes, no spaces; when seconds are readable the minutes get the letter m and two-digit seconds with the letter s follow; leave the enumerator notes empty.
5h43
